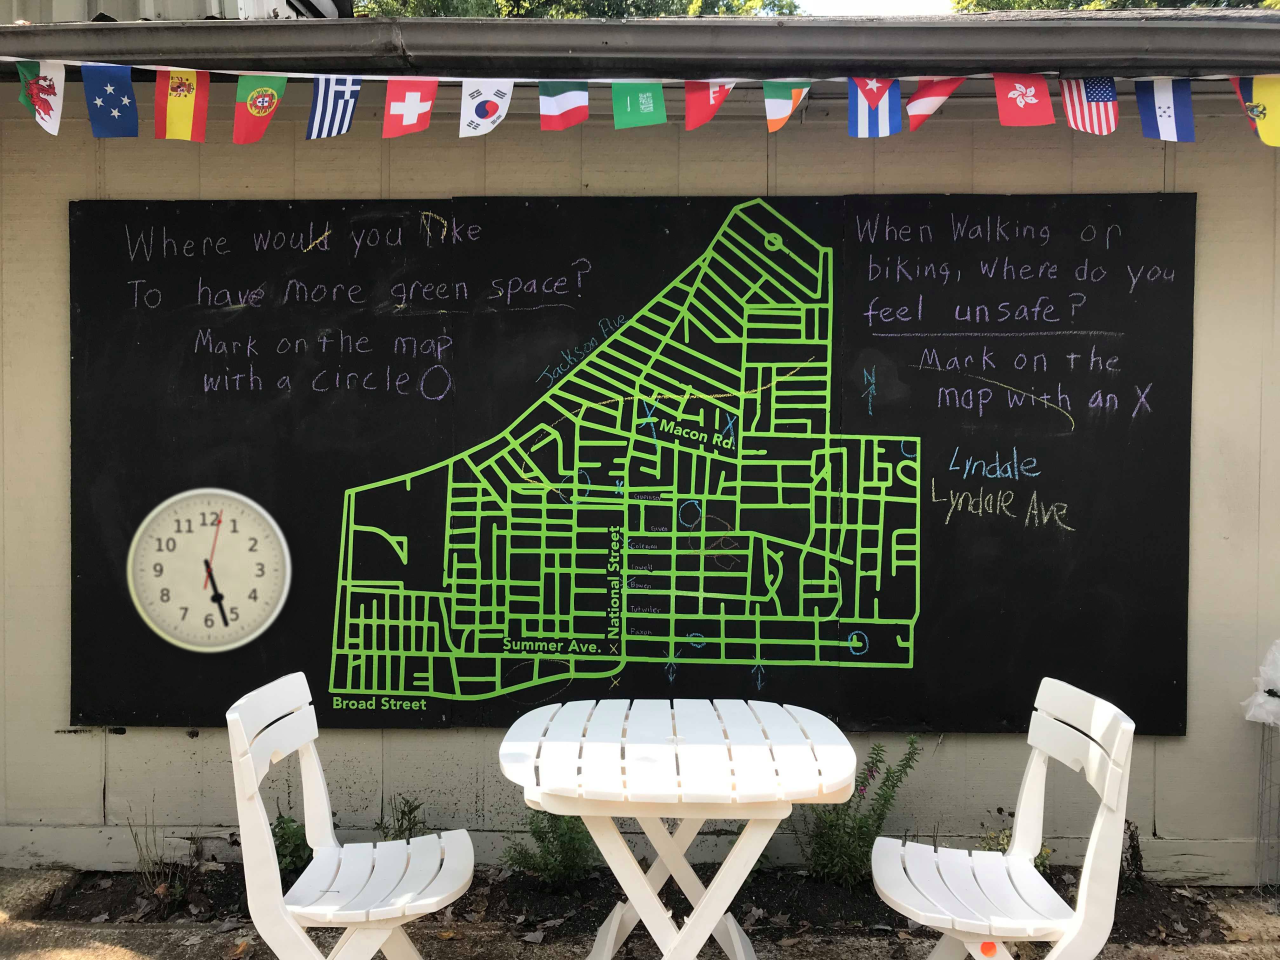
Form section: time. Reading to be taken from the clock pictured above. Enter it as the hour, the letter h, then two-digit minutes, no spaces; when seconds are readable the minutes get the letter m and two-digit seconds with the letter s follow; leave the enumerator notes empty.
5h27m02s
